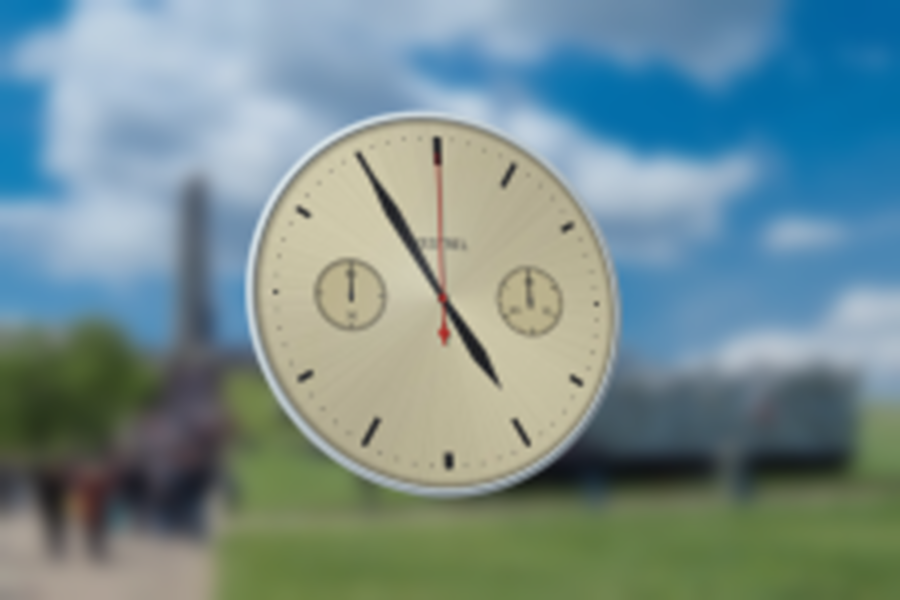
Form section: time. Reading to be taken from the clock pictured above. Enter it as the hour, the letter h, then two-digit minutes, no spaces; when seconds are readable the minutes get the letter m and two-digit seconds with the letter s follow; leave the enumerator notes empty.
4h55
